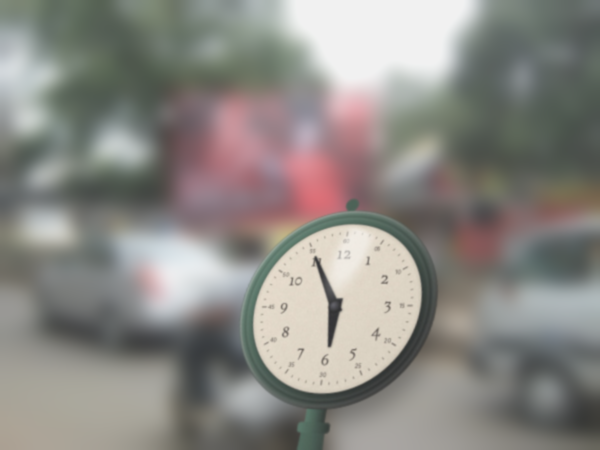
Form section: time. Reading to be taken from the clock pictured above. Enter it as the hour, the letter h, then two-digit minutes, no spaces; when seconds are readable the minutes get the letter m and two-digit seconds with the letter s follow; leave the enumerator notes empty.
5h55
